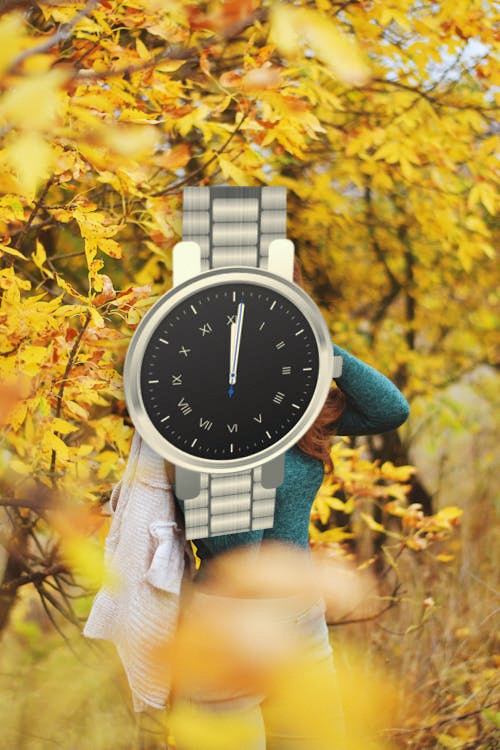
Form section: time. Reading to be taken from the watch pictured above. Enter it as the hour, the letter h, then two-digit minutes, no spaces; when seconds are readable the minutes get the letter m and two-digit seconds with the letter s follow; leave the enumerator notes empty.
12h01m01s
